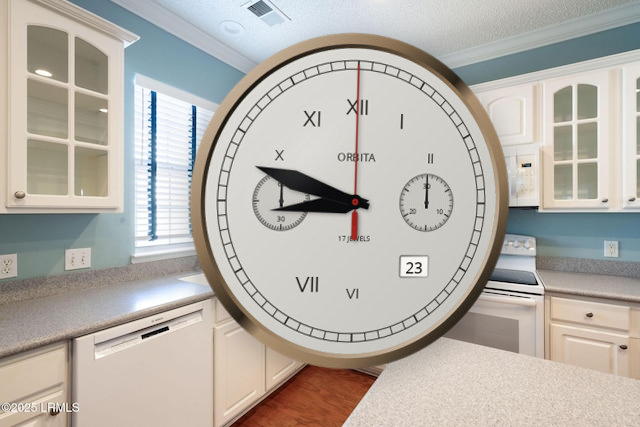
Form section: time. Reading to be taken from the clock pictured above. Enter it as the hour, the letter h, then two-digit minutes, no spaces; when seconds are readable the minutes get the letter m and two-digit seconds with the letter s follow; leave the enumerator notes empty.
8h48
